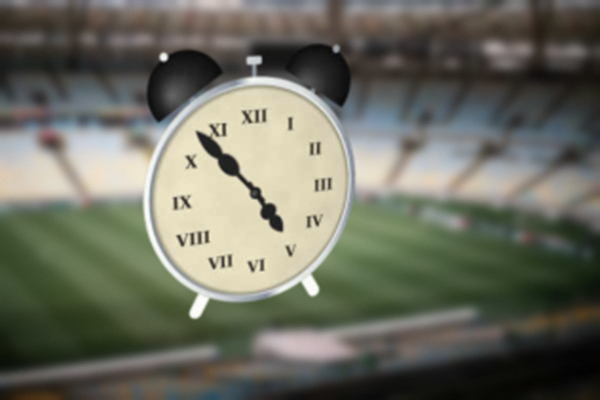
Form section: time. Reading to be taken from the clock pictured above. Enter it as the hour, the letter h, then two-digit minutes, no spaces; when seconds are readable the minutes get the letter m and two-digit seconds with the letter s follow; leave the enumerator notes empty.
4h53
